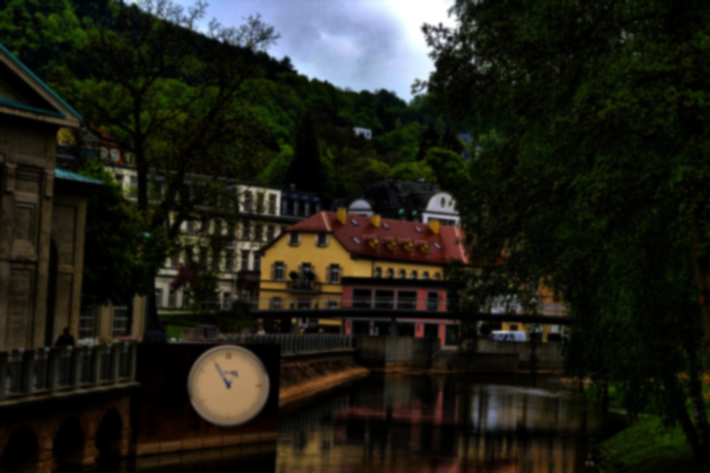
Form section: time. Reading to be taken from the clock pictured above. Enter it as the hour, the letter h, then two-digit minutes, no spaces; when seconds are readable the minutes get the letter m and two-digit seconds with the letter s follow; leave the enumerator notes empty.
12h55
